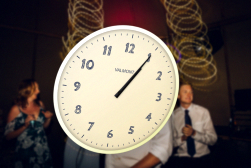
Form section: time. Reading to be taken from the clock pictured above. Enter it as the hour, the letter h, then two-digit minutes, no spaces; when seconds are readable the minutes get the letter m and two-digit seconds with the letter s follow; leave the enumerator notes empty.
1h05
